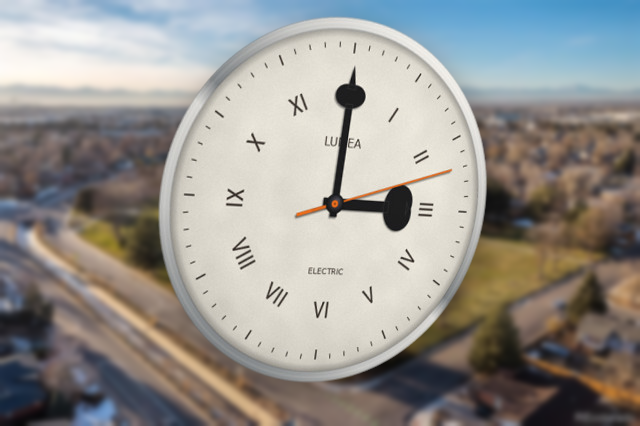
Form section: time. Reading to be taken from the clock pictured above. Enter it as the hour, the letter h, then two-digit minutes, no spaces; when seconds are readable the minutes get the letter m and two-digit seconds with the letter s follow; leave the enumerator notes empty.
3h00m12s
